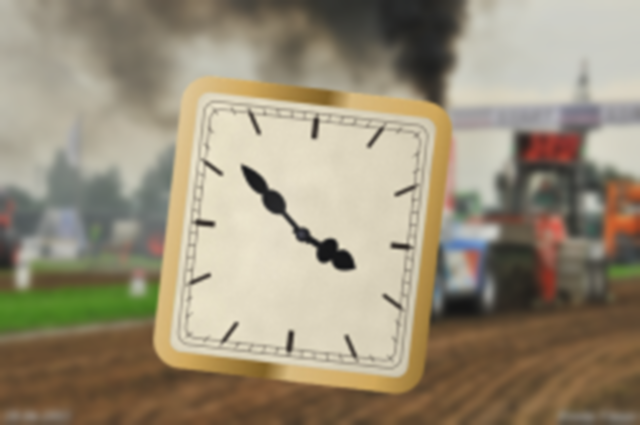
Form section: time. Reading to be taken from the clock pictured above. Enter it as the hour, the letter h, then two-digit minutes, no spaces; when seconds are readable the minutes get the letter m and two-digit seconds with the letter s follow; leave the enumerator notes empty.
3h52
